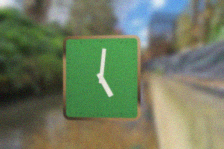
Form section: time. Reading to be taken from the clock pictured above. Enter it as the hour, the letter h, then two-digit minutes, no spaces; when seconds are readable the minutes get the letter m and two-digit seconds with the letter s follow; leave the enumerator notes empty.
5h01
